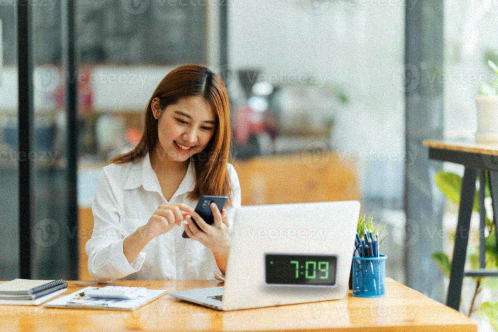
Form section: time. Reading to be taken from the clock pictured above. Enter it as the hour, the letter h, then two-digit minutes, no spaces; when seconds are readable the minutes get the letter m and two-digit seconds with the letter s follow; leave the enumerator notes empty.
7h09
